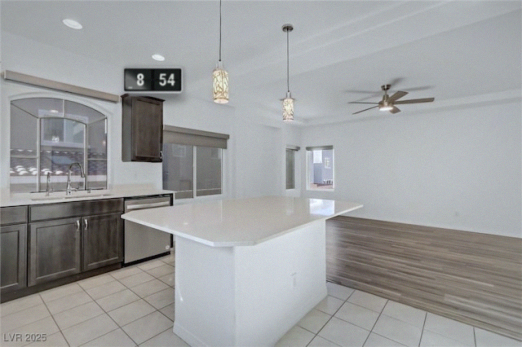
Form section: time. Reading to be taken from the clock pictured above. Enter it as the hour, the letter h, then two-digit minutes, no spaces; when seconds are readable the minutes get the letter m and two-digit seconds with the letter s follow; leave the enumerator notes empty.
8h54
